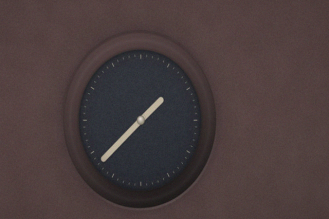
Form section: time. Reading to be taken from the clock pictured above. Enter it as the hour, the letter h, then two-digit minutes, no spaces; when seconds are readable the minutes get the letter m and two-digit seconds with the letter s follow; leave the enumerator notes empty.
1h38
